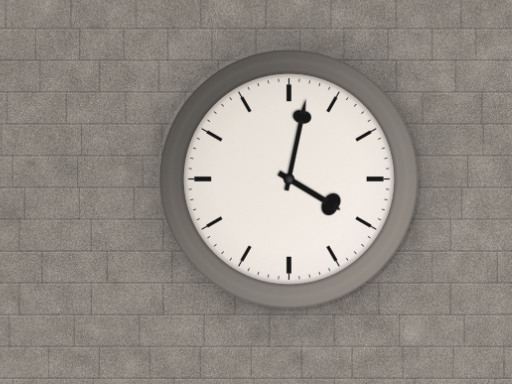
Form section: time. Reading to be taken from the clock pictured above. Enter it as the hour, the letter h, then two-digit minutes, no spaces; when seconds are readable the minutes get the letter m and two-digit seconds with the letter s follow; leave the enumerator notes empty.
4h02
